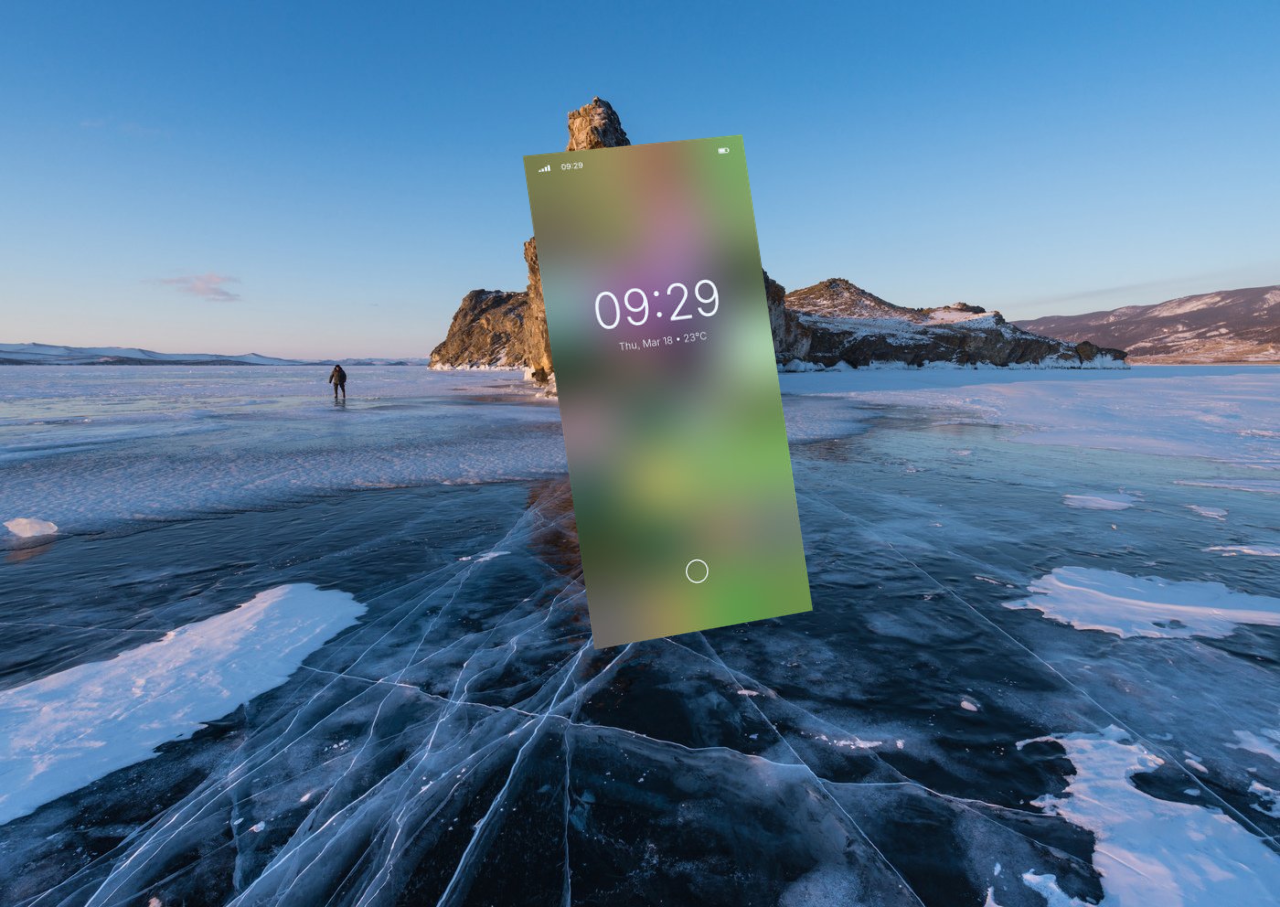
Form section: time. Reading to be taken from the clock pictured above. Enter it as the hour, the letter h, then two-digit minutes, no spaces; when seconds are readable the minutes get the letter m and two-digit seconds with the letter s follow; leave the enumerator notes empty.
9h29
